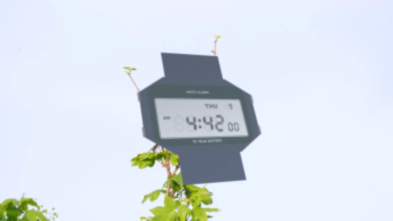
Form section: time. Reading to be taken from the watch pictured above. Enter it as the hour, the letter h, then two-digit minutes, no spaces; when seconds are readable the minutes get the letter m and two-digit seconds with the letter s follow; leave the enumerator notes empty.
4h42
